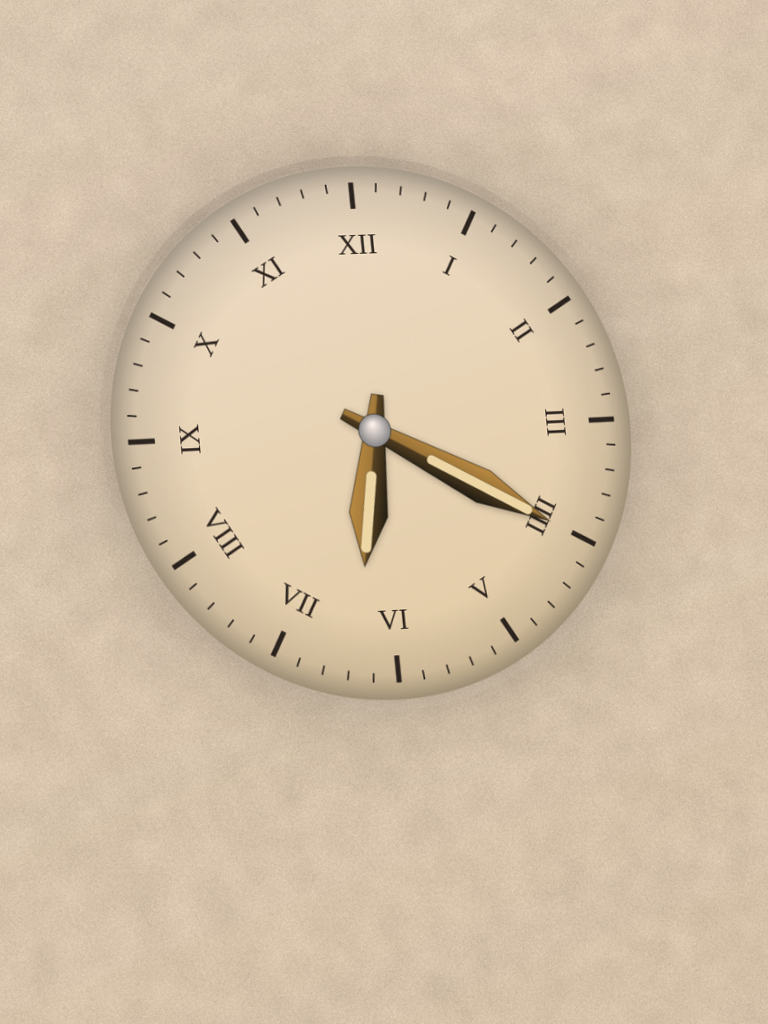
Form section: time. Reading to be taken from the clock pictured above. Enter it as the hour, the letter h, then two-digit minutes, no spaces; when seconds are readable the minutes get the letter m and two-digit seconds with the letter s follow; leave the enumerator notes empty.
6h20
